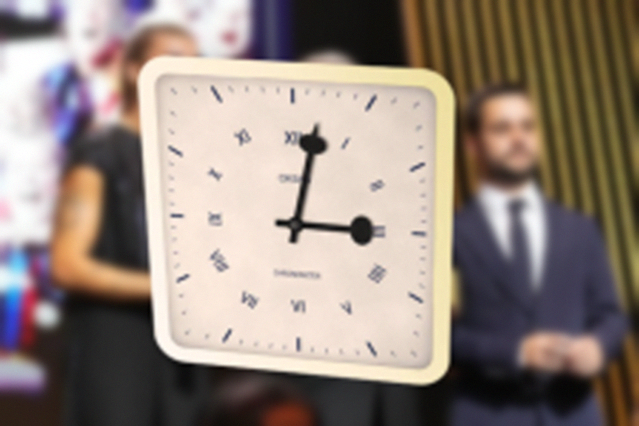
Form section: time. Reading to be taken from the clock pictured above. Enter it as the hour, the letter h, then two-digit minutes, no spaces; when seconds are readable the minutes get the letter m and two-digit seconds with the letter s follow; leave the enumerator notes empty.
3h02
